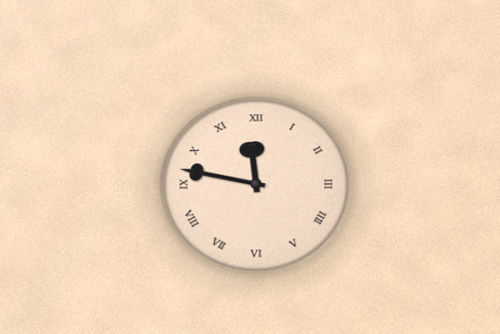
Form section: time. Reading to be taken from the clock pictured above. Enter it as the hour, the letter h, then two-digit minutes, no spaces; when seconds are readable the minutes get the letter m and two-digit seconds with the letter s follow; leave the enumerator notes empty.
11h47
